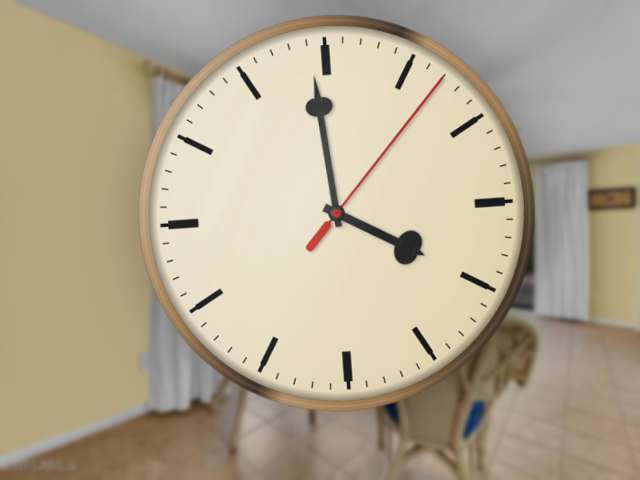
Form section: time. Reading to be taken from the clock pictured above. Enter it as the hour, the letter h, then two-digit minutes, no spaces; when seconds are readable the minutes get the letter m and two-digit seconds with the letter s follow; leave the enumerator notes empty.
3h59m07s
